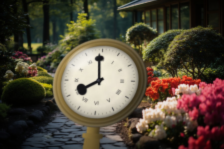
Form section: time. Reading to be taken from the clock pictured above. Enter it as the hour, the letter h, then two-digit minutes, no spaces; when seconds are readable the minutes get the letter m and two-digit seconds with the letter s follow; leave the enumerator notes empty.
7h59
